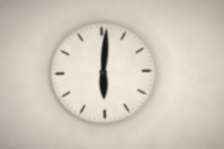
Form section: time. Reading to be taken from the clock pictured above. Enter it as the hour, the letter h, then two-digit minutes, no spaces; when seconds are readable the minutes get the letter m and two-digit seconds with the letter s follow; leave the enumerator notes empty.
6h01
